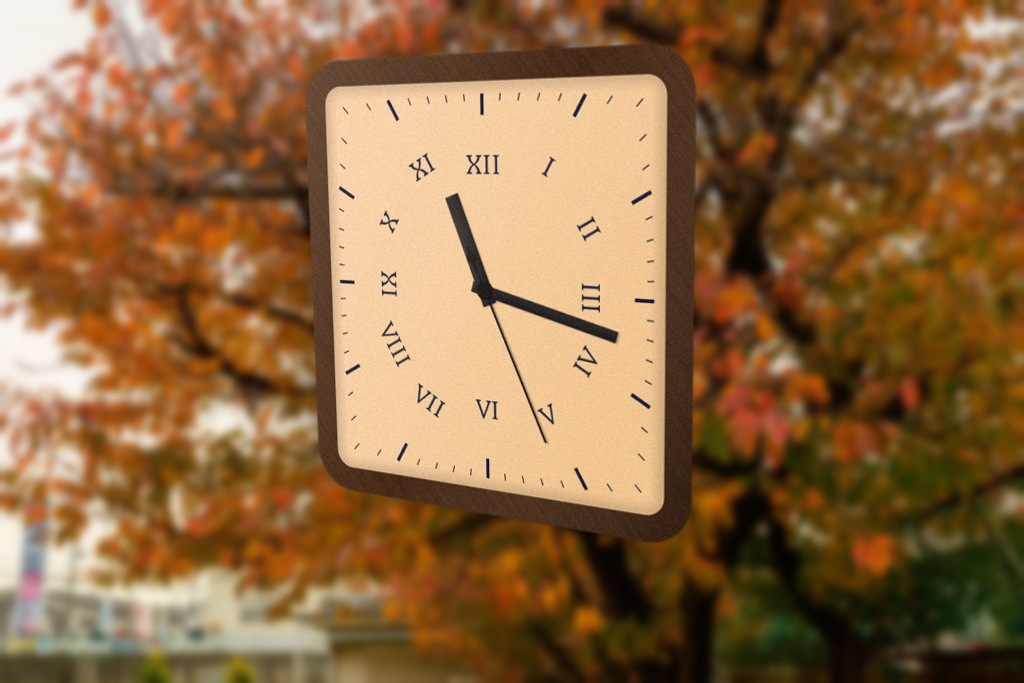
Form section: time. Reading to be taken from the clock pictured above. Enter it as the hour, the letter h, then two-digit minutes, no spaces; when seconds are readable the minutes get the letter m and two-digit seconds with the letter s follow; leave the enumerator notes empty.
11h17m26s
